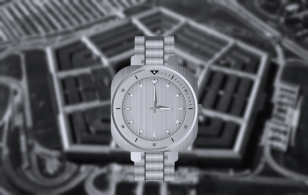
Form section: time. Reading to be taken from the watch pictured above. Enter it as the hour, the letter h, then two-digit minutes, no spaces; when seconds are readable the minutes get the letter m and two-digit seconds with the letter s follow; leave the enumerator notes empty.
3h00
